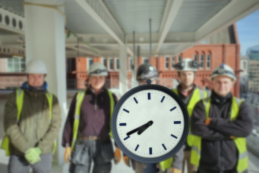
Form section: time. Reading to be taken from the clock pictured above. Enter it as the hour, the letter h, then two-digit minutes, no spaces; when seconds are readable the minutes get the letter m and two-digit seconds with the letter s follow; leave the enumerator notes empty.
7h41
